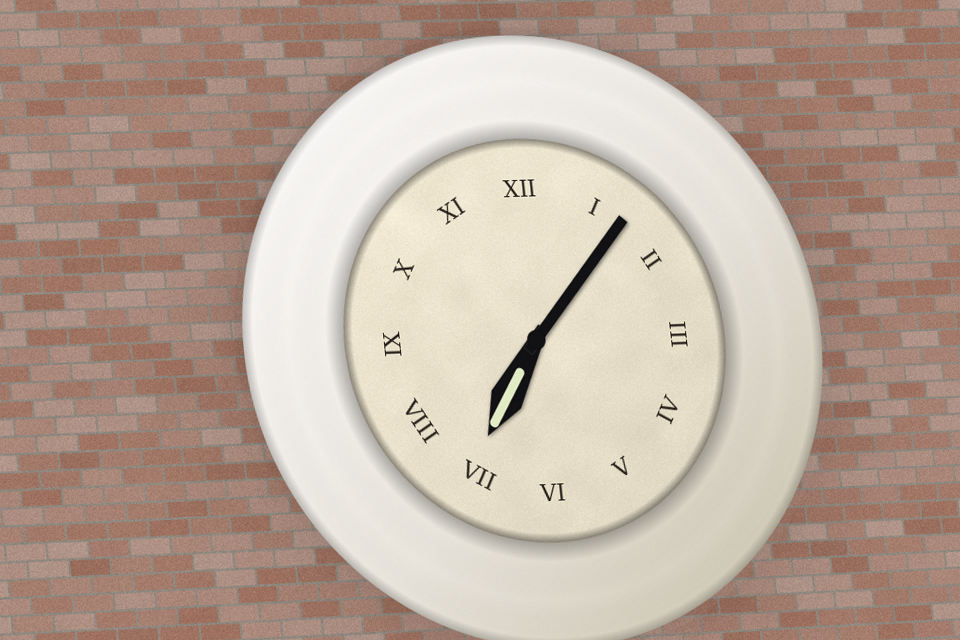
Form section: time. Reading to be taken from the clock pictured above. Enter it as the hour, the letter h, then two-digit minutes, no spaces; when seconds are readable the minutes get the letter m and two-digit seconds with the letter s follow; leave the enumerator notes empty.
7h07
